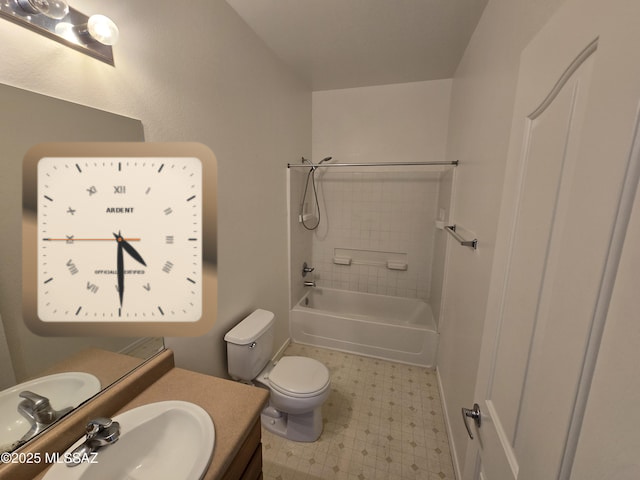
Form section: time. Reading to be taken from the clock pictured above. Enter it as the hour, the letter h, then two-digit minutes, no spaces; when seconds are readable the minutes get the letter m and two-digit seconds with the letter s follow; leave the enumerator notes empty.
4h29m45s
